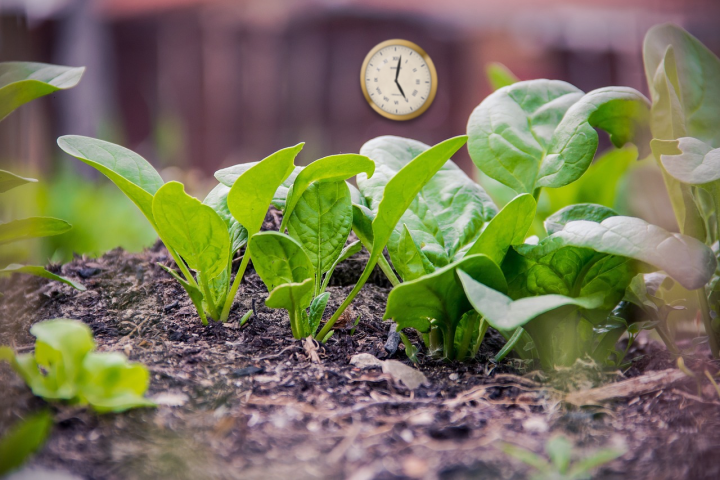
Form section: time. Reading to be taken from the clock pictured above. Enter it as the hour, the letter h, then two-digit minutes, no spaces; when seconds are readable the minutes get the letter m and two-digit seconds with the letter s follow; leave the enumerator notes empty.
5h02
